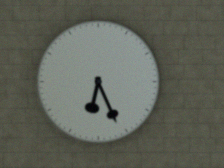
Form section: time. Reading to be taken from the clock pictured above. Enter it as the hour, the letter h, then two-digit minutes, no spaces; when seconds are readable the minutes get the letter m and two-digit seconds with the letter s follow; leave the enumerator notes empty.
6h26
